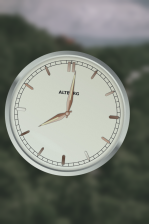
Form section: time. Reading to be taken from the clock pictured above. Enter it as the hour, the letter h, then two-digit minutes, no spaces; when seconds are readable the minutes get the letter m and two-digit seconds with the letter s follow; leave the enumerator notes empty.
8h01
